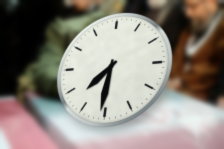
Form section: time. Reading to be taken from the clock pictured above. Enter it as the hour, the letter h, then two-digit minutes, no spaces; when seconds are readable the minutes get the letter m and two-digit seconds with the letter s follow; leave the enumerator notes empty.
7h31
